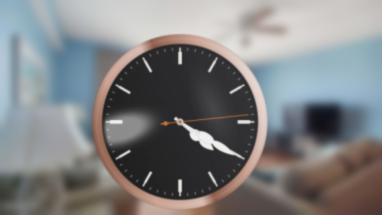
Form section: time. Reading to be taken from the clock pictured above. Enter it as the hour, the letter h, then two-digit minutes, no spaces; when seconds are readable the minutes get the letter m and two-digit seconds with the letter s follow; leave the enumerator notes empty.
4h20m14s
